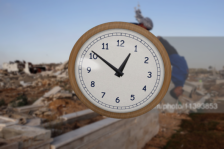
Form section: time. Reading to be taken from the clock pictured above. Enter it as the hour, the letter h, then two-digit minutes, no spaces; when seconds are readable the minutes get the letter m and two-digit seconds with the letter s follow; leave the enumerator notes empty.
12h51
